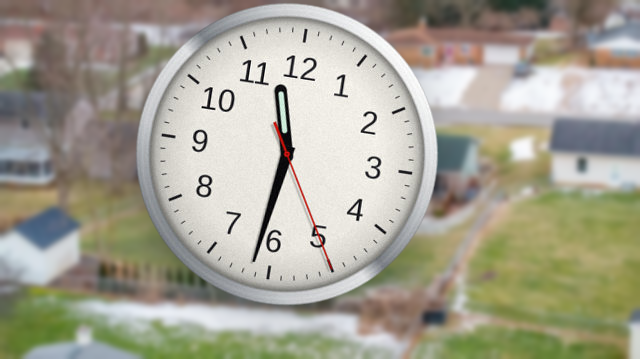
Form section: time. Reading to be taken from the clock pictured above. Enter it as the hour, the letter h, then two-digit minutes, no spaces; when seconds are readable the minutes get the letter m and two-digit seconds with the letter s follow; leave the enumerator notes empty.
11h31m25s
